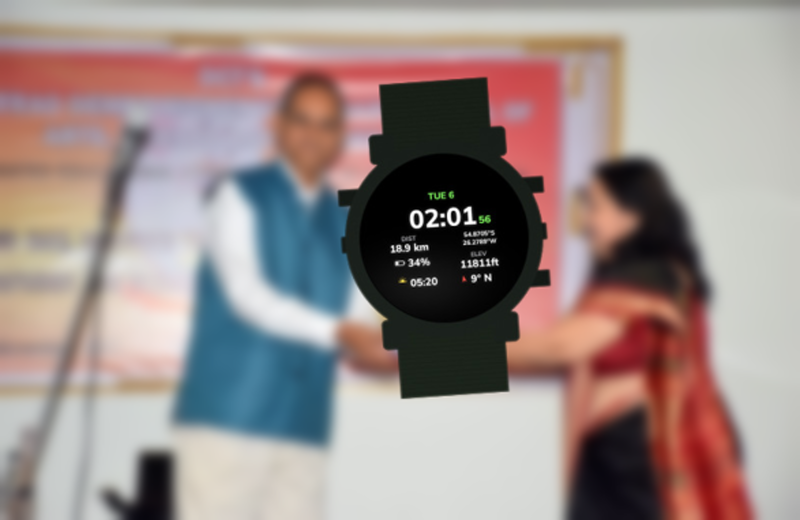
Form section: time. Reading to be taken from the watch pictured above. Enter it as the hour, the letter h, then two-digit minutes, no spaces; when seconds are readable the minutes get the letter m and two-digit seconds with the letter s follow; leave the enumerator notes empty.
2h01m56s
